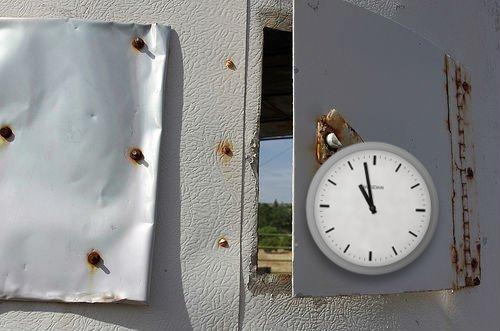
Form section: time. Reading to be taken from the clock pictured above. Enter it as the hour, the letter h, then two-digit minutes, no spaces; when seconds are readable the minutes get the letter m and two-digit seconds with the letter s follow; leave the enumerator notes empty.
10h58
